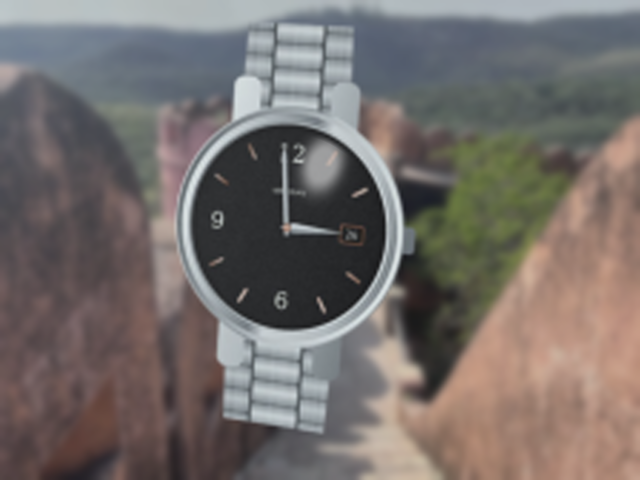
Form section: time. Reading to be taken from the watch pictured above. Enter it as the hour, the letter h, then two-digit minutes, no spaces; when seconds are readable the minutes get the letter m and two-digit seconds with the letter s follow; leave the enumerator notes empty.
2h59
